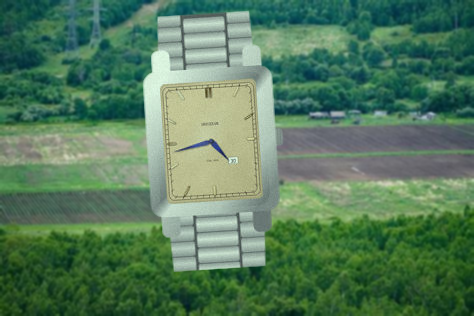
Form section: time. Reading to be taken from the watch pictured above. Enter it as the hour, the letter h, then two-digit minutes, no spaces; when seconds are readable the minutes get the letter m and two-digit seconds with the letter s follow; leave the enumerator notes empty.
4h43
